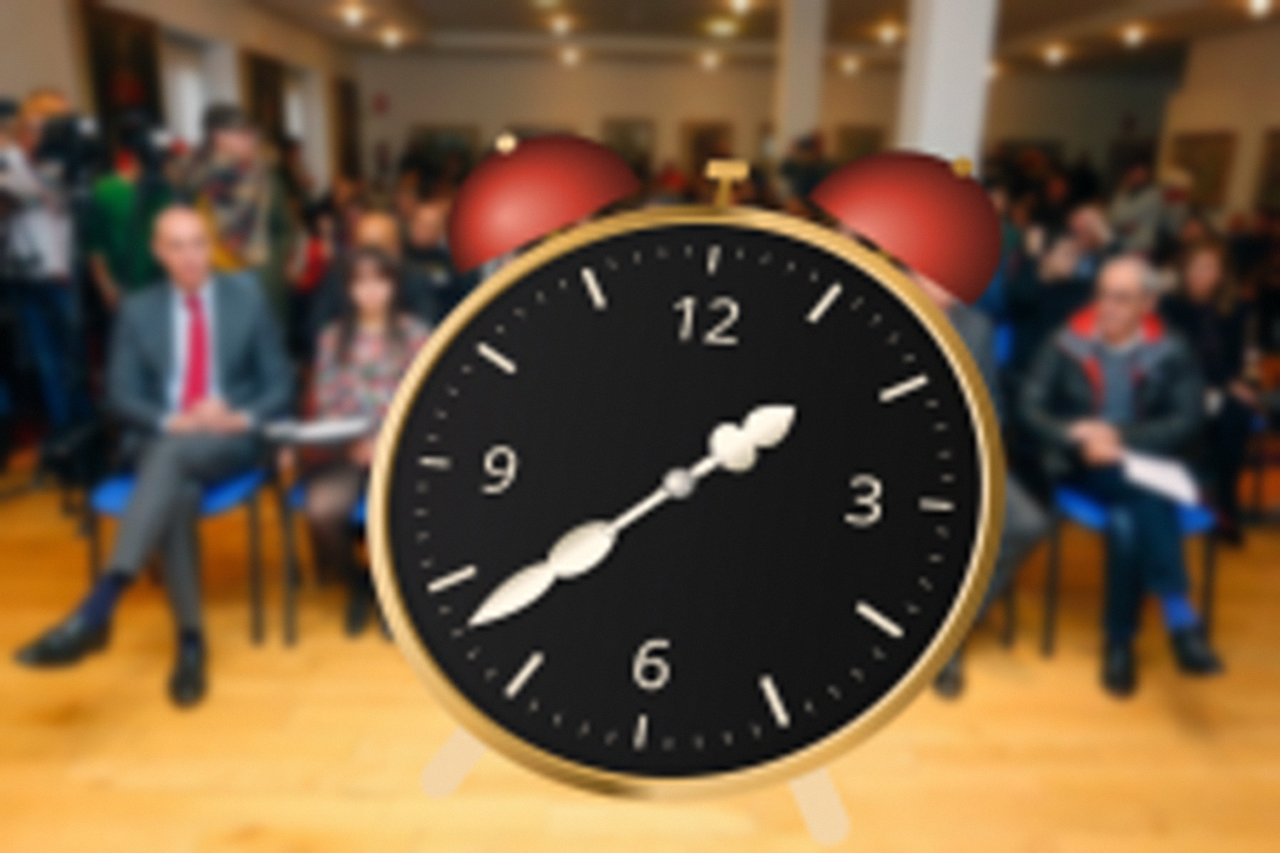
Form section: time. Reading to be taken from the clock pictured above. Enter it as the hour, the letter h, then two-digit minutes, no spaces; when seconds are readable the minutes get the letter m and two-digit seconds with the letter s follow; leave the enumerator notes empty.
1h38
